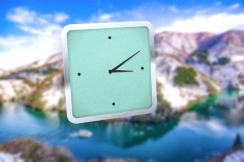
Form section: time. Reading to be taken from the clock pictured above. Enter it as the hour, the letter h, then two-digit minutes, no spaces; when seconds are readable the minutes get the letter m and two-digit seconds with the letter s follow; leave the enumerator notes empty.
3h10
